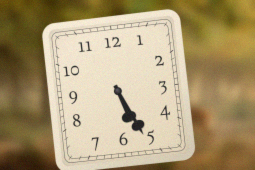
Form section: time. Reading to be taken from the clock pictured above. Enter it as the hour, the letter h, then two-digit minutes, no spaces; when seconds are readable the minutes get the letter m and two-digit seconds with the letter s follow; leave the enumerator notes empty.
5h26
